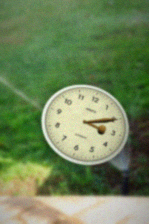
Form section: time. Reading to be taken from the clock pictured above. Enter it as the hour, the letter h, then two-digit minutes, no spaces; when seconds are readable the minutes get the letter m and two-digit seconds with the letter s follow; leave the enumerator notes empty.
3h10
